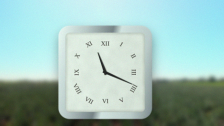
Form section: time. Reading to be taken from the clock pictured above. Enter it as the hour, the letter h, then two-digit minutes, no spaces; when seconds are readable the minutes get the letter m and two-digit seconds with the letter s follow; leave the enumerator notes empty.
11h19
